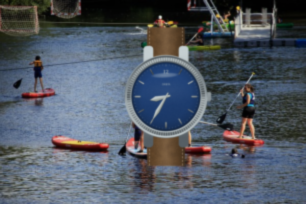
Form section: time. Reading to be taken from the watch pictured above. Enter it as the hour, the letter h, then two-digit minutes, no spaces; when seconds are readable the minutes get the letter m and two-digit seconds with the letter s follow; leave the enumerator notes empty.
8h35
